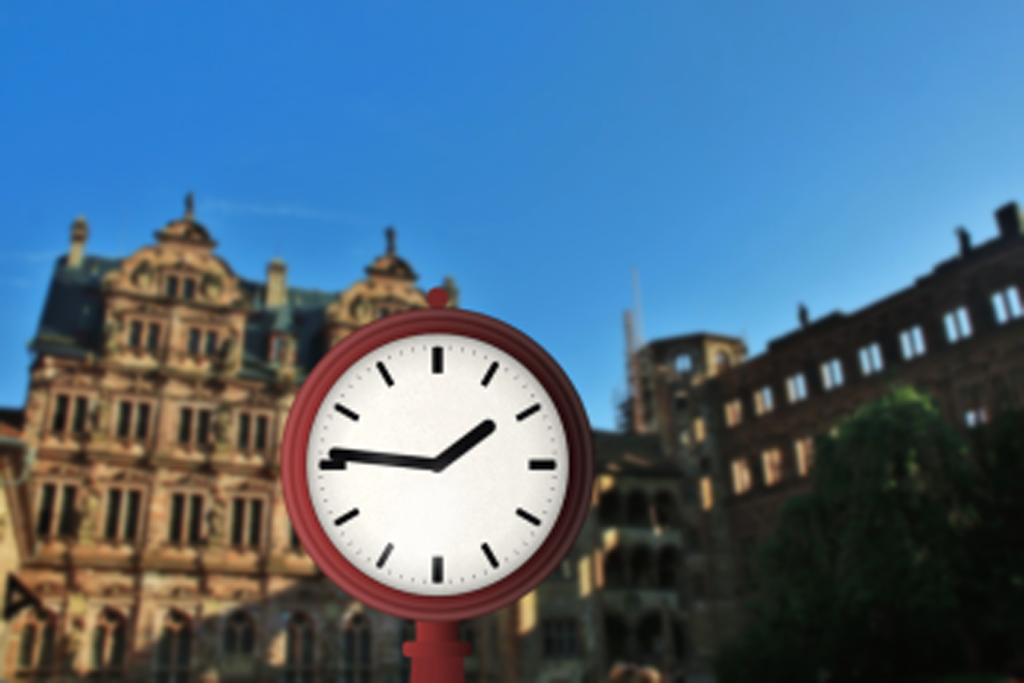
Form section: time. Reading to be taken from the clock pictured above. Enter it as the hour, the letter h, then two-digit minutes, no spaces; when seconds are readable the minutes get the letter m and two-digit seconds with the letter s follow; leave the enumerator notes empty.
1h46
